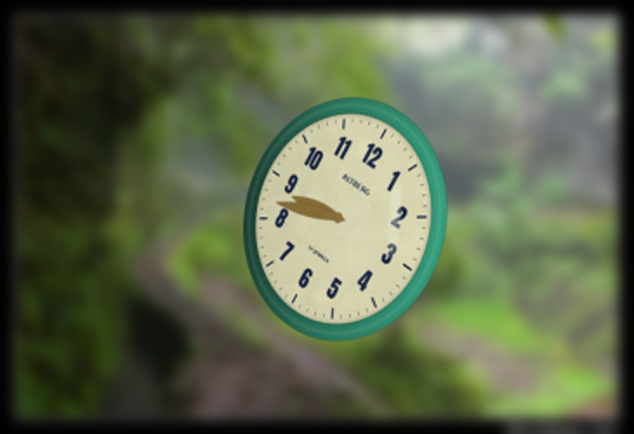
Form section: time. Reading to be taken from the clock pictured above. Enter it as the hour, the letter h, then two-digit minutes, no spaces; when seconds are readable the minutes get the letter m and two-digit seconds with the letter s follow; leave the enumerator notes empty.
8h42
